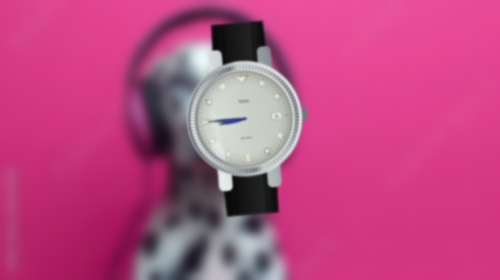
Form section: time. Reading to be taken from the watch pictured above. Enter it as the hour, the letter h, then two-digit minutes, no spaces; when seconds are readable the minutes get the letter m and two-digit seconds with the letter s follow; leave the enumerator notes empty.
8h45
